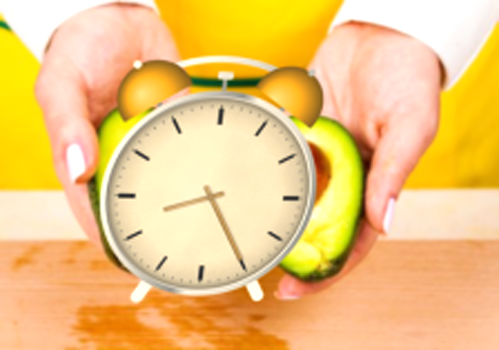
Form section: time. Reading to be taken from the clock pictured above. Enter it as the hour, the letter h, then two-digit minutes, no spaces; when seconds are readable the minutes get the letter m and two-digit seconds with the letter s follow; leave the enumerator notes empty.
8h25
